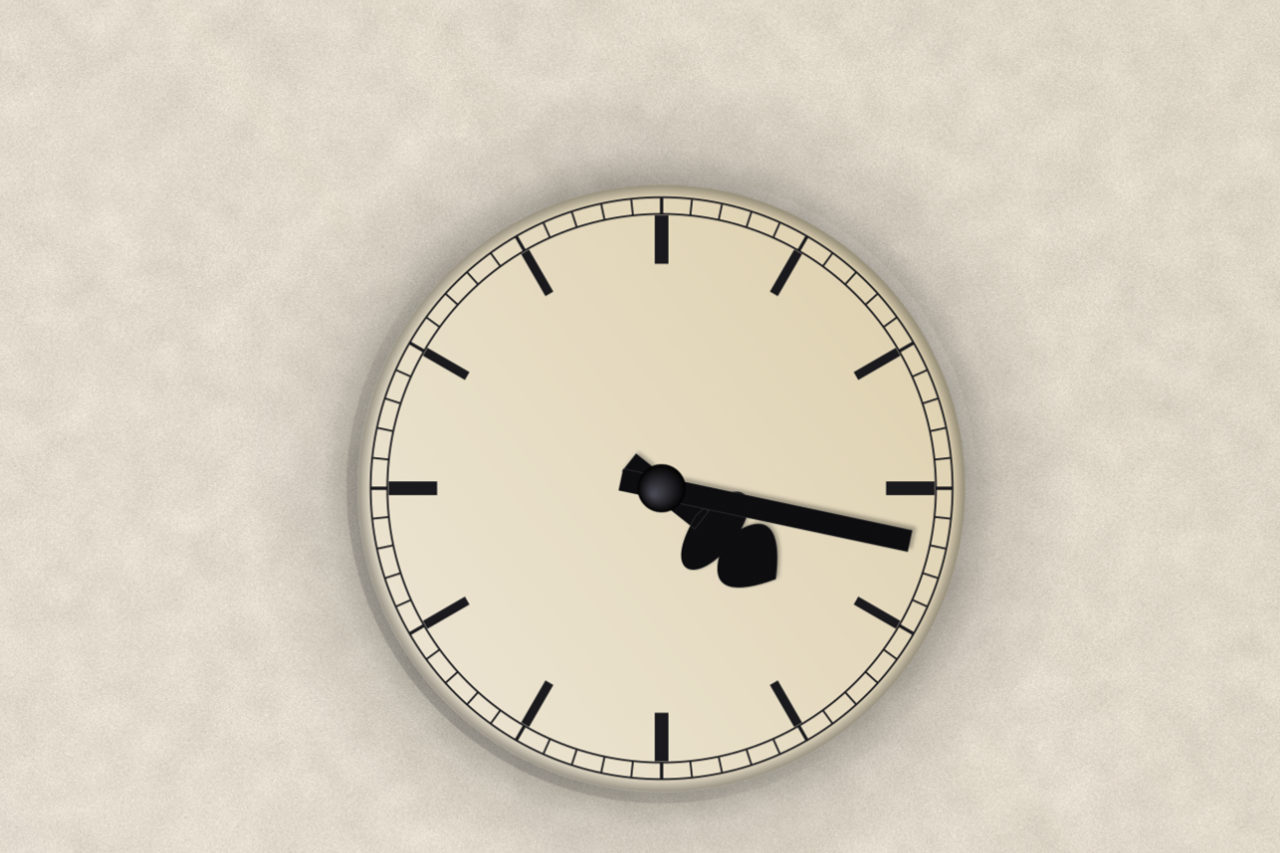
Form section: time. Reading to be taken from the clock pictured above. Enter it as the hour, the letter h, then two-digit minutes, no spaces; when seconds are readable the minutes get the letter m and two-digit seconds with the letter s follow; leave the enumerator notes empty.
4h17
